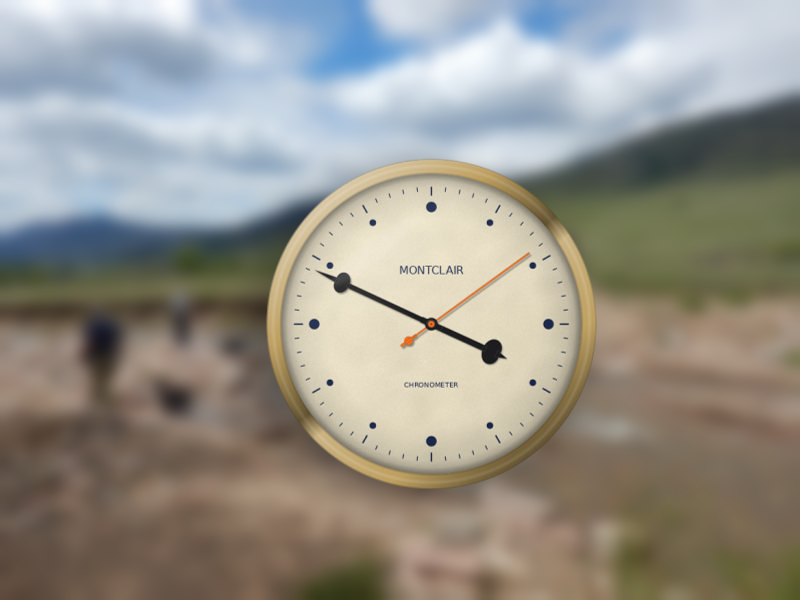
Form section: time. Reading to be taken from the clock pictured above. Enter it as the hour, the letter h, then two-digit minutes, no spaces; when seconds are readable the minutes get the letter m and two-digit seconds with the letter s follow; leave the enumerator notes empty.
3h49m09s
